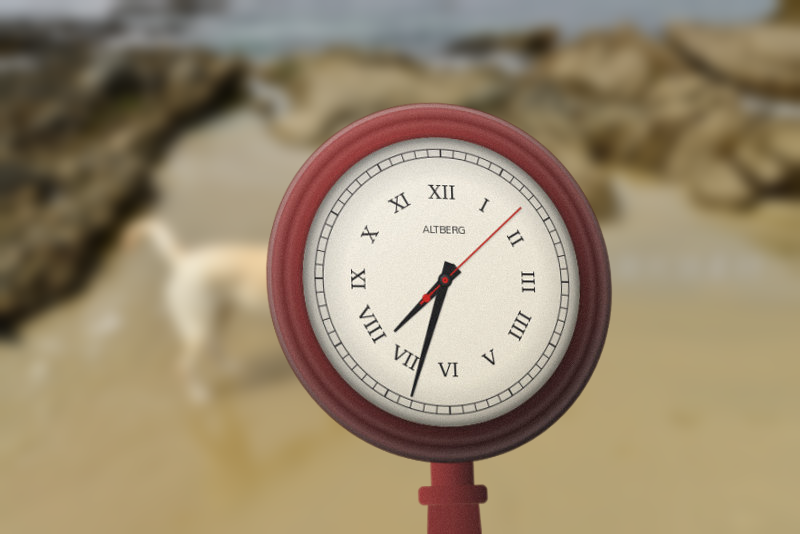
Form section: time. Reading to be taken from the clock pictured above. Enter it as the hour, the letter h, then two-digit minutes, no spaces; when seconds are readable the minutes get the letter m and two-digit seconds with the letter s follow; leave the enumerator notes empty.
7h33m08s
